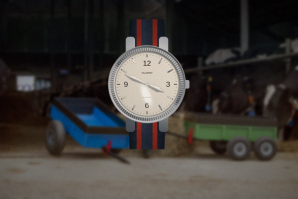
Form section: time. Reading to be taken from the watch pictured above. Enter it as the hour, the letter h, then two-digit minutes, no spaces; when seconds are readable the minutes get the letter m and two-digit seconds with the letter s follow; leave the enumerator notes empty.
3h49
